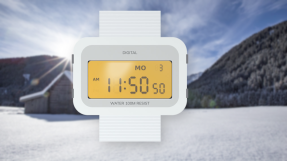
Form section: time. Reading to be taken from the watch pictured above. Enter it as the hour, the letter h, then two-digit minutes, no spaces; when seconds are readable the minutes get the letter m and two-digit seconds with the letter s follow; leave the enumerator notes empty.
11h50m50s
